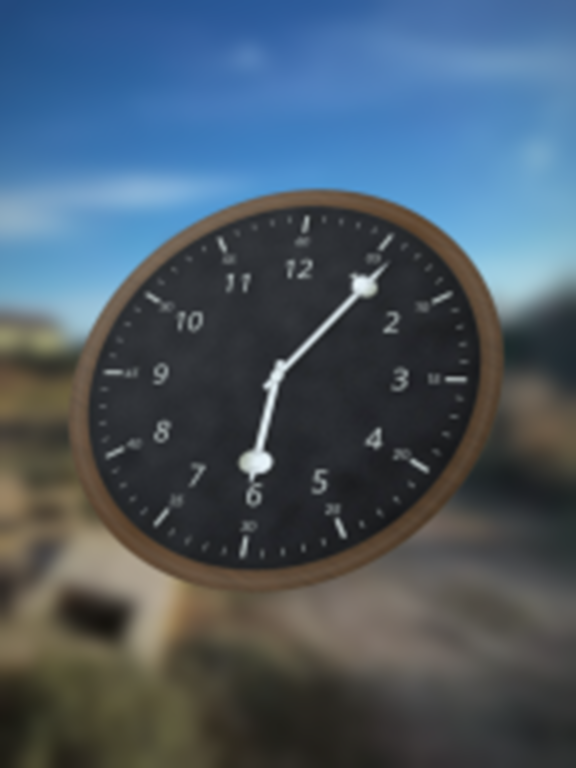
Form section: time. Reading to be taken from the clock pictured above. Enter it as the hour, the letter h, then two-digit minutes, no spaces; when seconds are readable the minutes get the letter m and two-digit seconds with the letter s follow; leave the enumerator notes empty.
6h06
